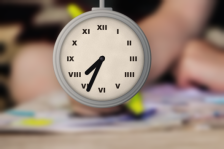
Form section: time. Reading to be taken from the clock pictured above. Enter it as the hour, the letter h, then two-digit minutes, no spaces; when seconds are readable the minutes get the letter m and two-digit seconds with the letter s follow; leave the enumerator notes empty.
7h34
